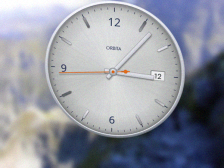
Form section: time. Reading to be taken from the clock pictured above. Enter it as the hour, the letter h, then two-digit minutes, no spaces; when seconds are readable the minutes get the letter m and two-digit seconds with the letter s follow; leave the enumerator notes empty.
3h06m44s
